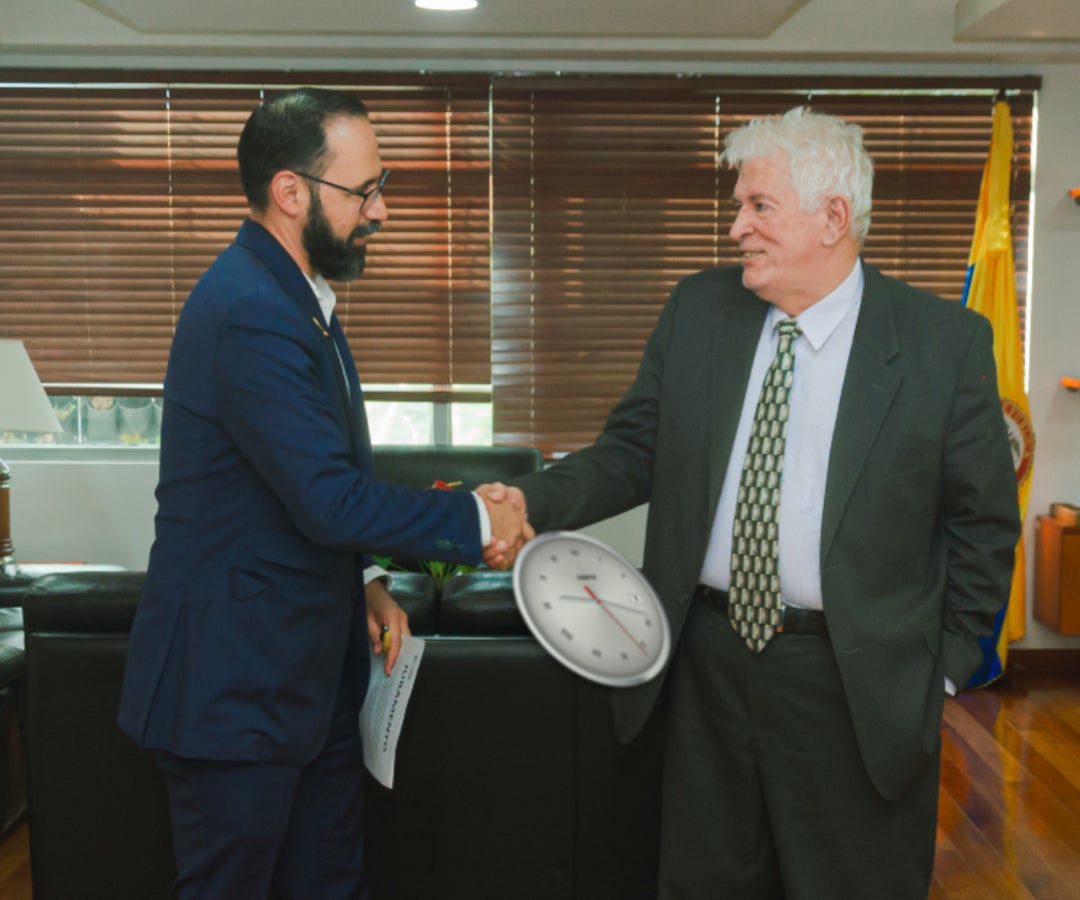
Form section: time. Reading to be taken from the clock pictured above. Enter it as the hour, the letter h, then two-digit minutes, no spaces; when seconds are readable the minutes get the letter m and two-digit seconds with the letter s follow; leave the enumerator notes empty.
9h18m26s
